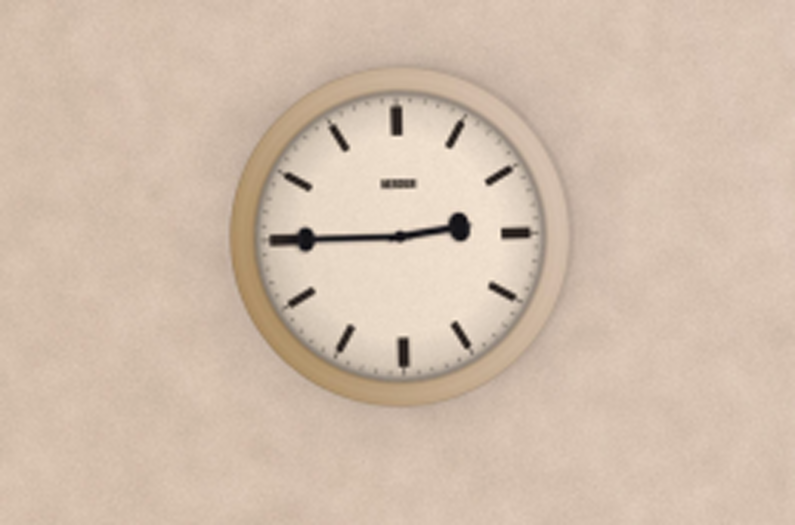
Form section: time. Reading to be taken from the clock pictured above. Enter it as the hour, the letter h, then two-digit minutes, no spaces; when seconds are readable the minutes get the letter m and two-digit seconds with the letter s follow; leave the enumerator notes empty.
2h45
